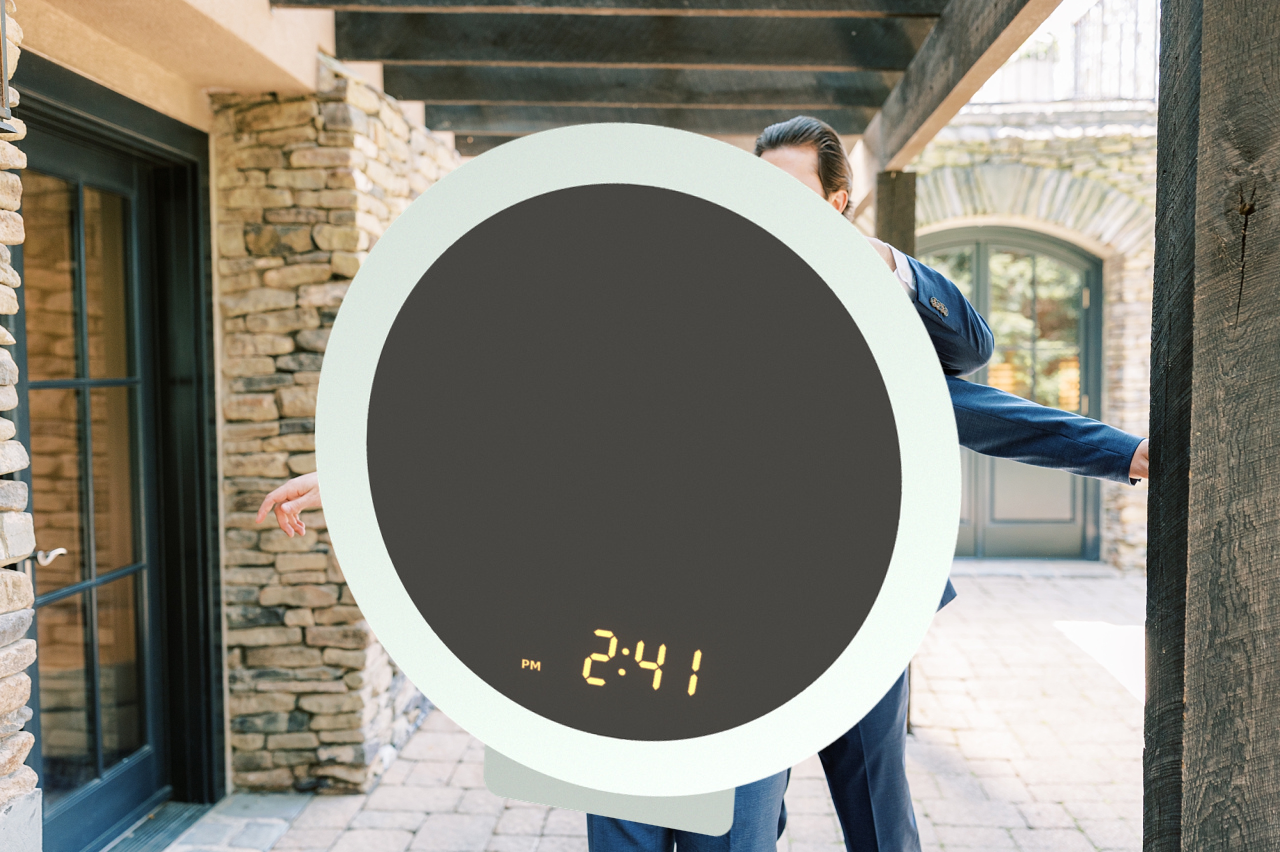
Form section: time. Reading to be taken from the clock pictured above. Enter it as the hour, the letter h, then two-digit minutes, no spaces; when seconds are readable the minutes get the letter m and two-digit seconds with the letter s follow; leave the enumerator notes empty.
2h41
